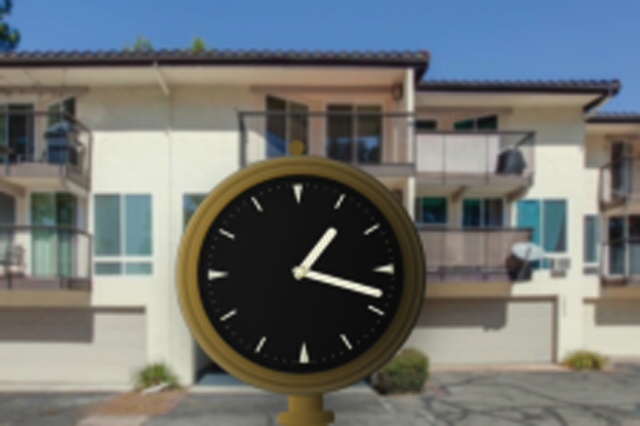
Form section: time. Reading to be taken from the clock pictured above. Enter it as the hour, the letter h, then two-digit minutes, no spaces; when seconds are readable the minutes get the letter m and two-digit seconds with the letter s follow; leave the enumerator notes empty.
1h18
